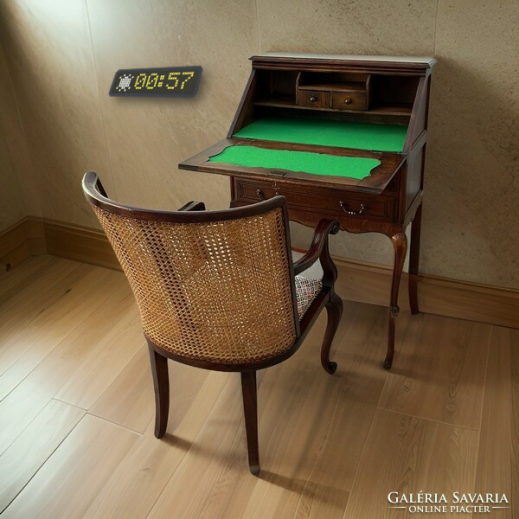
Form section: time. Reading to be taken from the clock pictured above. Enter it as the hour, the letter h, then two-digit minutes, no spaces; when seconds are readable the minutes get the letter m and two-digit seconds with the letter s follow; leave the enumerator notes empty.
0h57
